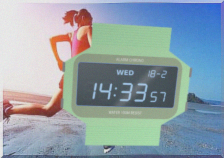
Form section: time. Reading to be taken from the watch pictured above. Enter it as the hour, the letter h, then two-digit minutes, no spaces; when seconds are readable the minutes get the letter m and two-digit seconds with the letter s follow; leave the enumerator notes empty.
14h33m57s
